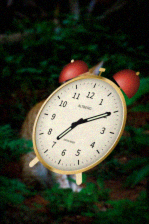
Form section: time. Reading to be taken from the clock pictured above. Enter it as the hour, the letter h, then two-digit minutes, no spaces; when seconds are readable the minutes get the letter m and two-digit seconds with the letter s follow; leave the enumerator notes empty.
7h10
